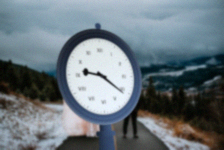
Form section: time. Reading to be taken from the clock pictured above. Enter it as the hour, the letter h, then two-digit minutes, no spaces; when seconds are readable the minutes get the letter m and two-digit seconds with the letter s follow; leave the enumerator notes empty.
9h21
